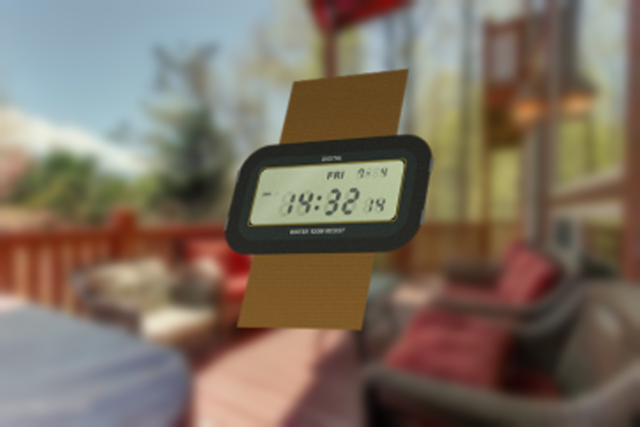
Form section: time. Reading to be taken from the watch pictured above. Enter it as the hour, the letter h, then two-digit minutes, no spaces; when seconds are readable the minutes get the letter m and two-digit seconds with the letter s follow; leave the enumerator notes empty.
14h32m14s
